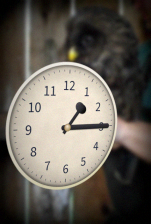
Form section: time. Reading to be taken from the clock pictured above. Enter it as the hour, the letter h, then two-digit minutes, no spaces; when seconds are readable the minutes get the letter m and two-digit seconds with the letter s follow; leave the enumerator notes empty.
1h15
